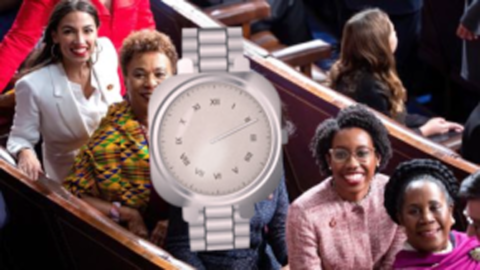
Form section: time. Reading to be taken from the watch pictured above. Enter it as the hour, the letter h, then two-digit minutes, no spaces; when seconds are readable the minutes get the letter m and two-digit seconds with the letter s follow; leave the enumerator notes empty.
2h11
